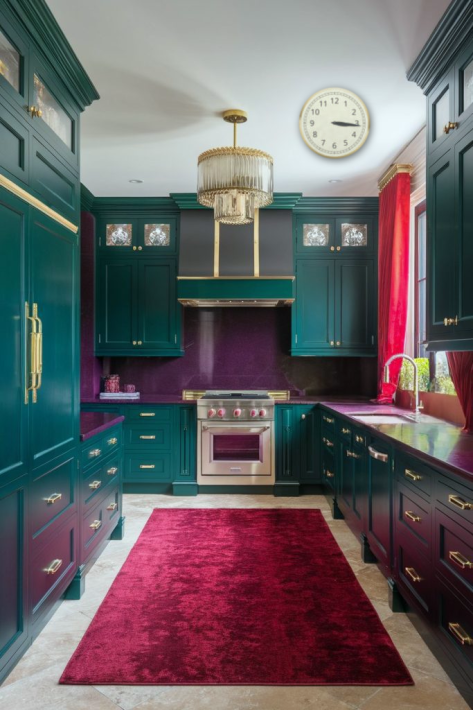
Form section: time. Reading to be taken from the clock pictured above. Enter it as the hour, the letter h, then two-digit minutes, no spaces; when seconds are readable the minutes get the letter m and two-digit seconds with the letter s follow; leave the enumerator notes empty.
3h16
